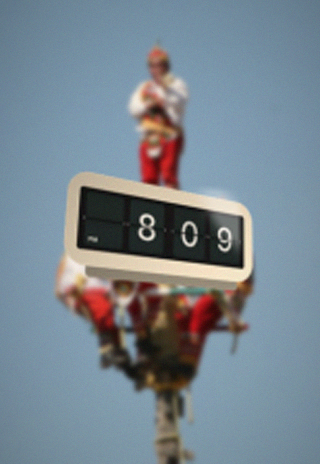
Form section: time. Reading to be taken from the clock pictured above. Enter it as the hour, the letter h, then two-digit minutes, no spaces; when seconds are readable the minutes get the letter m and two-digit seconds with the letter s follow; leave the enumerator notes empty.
8h09
